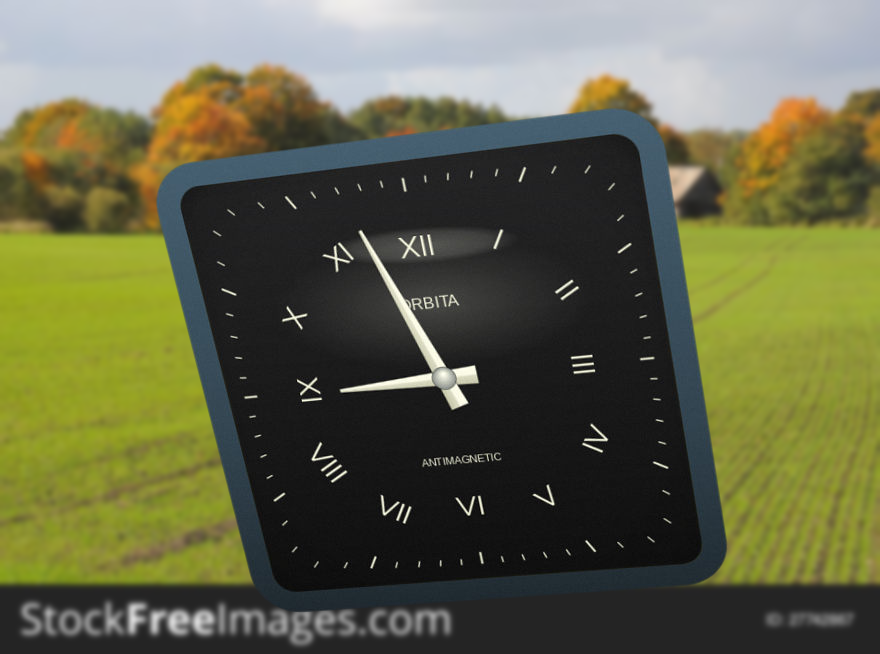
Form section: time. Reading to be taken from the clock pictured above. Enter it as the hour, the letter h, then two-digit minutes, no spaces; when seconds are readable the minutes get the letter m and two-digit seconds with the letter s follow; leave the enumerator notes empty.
8h57
